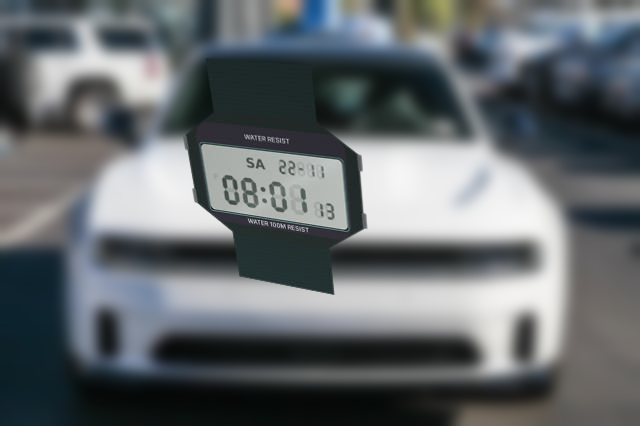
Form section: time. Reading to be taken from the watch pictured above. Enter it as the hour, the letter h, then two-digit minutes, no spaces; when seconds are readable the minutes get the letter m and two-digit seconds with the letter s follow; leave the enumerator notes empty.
8h01m13s
